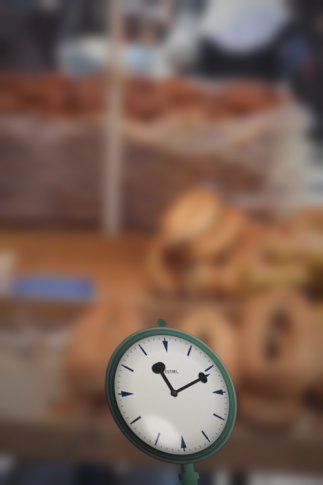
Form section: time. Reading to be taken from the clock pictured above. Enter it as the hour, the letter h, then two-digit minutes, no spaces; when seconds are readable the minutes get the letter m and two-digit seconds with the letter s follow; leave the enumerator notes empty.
11h11
